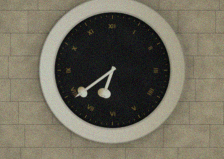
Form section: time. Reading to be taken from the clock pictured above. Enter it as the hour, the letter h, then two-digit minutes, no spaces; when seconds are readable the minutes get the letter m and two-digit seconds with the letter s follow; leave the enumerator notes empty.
6h39
